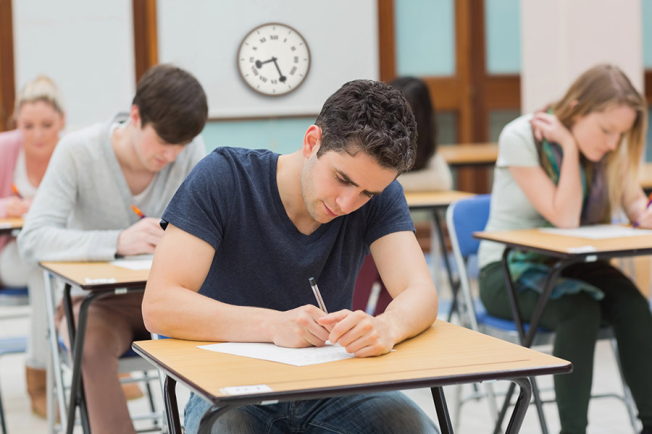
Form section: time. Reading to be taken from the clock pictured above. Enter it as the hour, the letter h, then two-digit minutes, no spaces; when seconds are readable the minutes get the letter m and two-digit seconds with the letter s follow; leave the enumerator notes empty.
8h26
